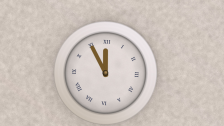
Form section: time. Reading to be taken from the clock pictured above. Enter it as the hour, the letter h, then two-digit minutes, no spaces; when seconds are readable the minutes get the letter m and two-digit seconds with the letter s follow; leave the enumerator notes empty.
11h55
